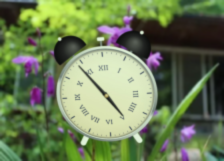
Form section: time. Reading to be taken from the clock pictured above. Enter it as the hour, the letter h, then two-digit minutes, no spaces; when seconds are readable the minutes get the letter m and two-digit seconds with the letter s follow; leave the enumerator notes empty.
4h54
